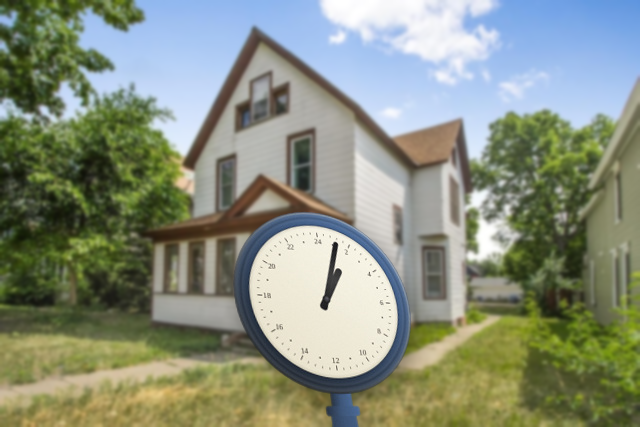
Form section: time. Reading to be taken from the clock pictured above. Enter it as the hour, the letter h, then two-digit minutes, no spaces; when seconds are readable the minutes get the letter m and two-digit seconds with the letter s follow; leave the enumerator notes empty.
2h03
